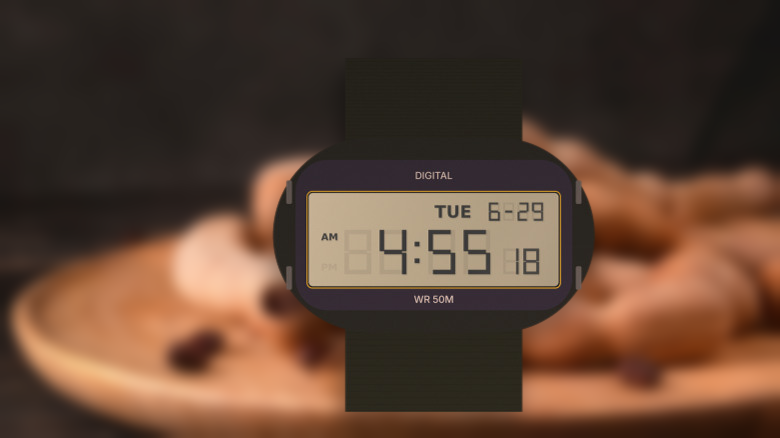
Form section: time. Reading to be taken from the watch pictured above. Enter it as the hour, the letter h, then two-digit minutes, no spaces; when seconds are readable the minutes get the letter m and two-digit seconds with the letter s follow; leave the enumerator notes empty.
4h55m18s
